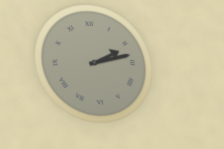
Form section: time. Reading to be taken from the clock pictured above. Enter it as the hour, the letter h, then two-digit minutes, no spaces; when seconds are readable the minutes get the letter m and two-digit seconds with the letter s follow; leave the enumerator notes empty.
2h13
